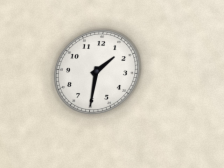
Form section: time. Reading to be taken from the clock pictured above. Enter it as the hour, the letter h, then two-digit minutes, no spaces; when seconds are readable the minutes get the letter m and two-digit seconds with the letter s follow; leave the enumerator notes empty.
1h30
